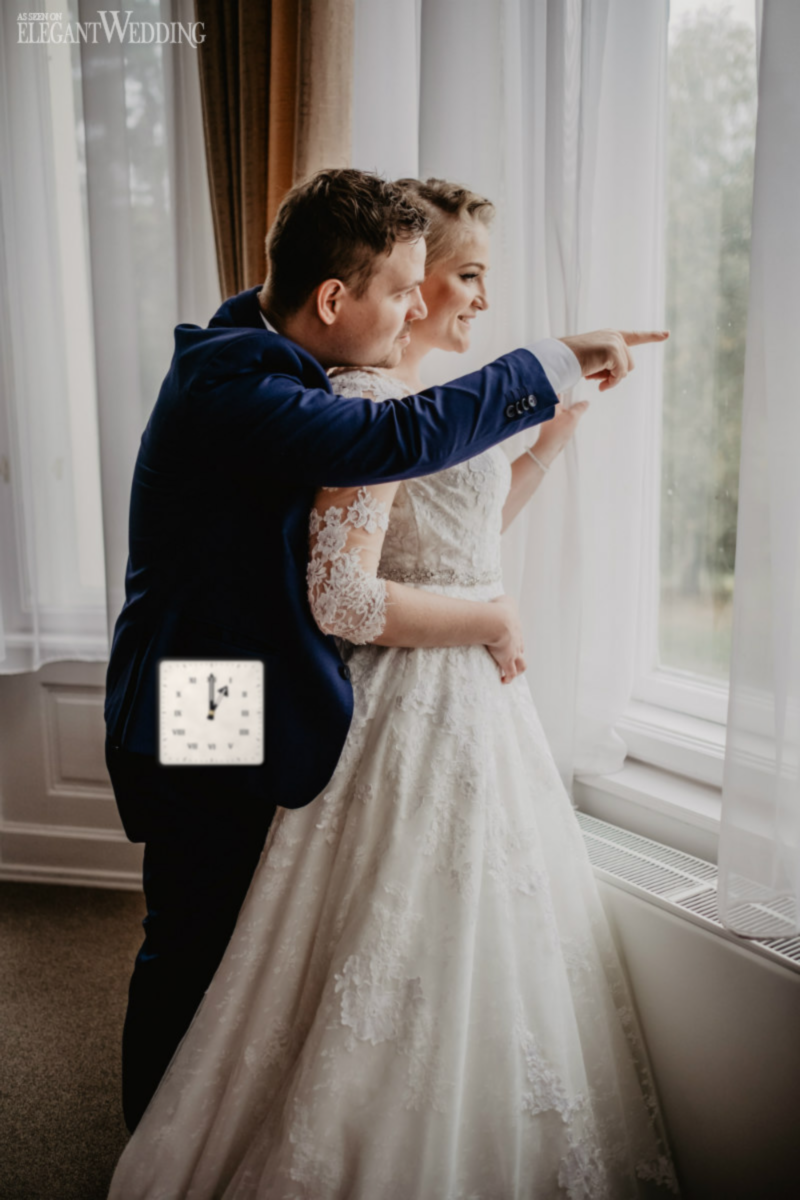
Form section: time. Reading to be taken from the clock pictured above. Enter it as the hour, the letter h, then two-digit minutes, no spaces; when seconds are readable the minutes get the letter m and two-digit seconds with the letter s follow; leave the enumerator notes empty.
1h00
